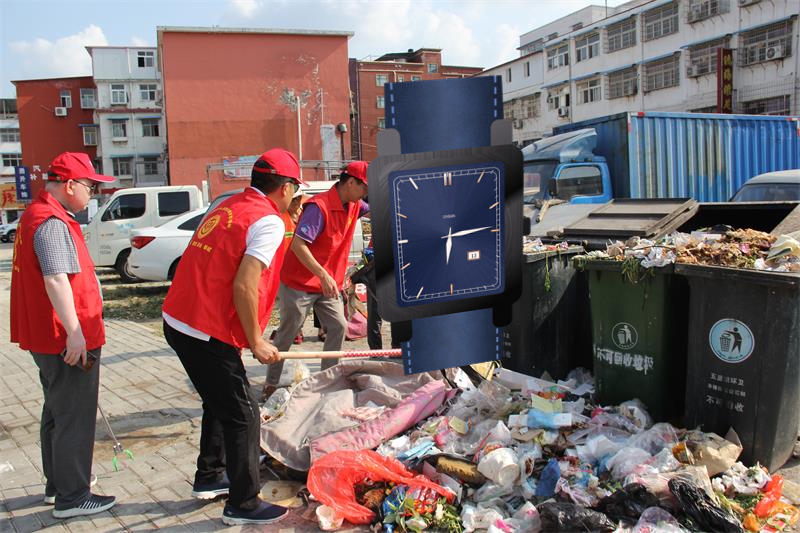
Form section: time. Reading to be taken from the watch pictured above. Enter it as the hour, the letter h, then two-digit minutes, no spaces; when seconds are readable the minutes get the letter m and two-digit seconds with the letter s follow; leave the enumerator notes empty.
6h14
